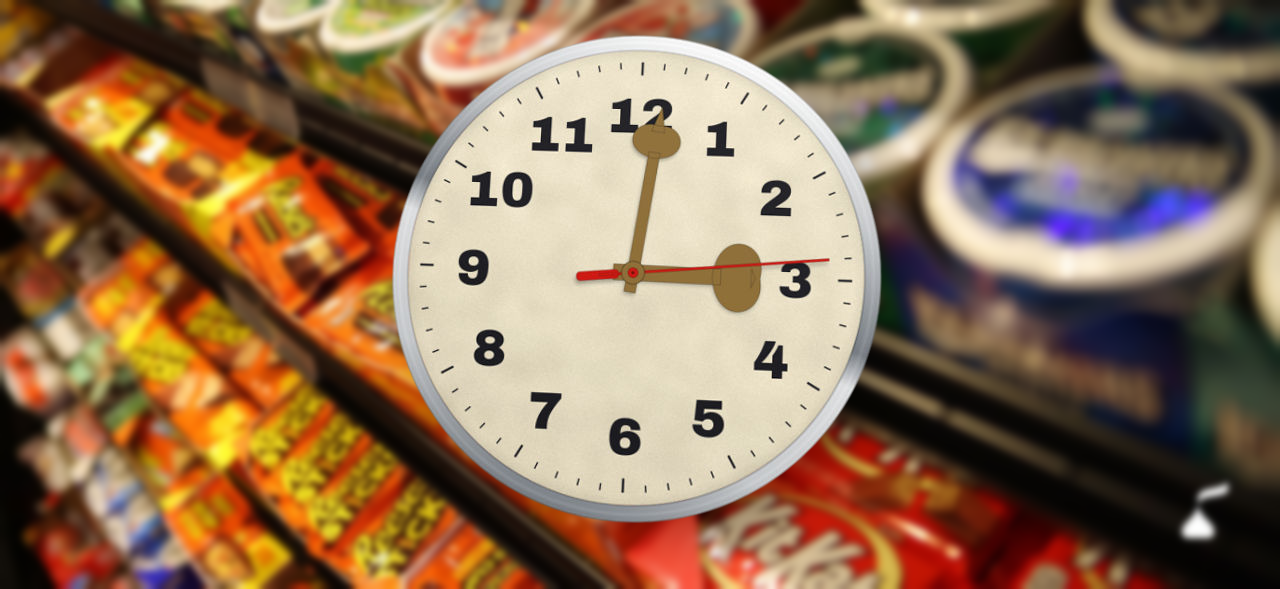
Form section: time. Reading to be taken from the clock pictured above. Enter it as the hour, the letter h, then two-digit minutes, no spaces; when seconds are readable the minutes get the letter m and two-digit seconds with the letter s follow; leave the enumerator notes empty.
3h01m14s
